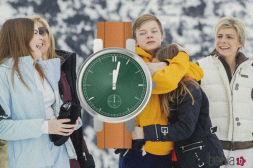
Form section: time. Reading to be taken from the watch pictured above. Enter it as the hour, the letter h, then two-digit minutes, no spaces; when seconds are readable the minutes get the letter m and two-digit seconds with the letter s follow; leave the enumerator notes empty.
12h02
